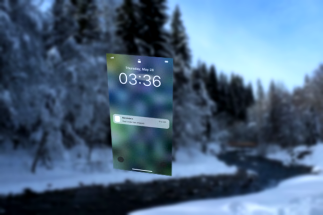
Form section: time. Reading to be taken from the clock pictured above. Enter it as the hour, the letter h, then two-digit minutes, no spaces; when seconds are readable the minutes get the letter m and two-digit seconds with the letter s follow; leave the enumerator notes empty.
3h36
